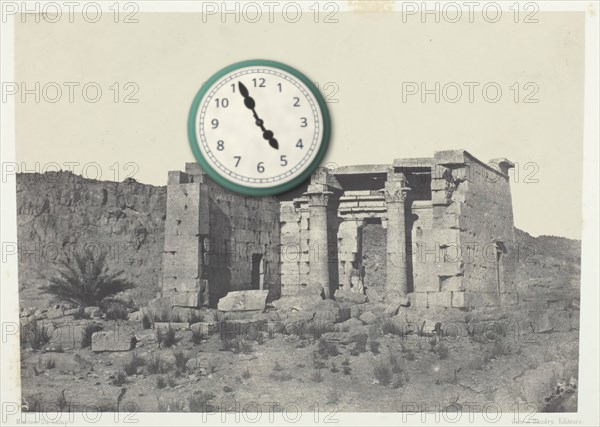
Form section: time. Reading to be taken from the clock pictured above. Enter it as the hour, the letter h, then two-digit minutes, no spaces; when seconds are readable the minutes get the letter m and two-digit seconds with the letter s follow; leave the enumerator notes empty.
4h56
